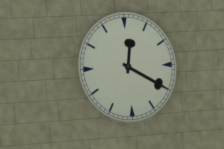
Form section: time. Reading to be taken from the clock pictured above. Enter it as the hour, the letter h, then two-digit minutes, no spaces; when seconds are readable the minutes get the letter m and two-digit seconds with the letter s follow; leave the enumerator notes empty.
12h20
